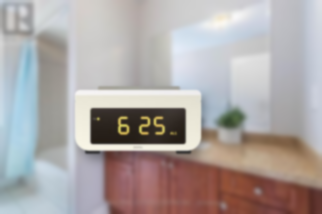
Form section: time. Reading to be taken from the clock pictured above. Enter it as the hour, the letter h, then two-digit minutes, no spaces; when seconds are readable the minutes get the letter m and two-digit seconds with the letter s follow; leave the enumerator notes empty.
6h25
